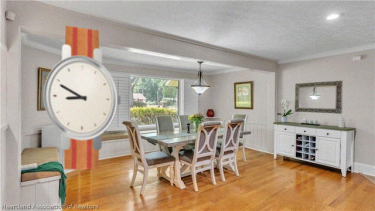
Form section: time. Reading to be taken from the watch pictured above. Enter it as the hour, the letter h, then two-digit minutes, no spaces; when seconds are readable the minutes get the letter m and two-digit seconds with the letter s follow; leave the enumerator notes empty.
8h49
